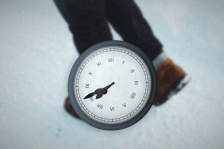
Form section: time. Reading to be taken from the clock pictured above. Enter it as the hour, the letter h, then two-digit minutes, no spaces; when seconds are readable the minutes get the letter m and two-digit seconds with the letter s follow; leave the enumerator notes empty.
7h41
